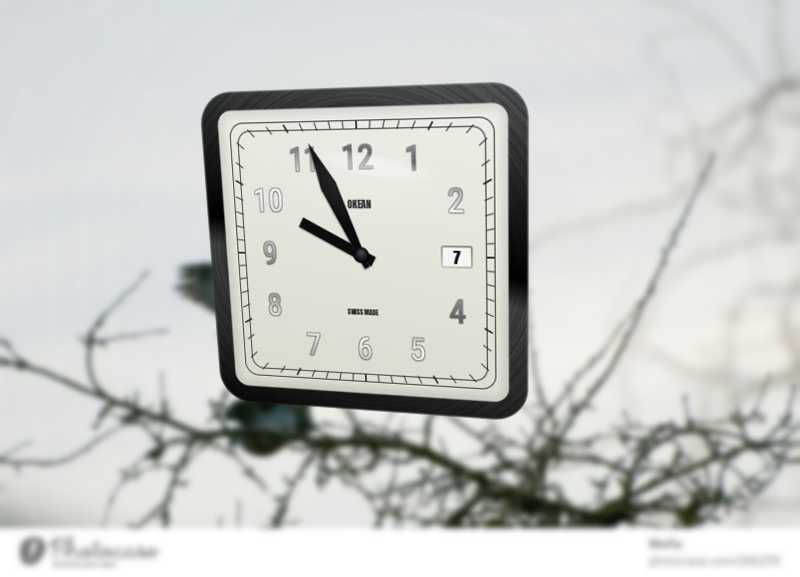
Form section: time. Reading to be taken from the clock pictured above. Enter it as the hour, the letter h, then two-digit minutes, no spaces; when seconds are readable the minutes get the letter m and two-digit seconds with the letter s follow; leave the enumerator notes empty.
9h56
